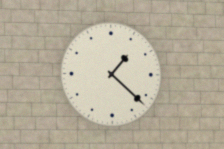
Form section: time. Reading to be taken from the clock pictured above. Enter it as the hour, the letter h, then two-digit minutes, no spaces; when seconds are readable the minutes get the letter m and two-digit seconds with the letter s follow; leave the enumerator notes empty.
1h22
